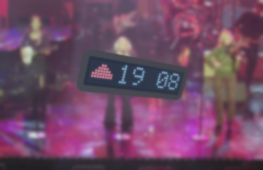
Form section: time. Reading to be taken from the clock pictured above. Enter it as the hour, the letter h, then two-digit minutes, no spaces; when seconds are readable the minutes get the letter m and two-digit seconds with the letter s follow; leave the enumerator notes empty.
19h08
